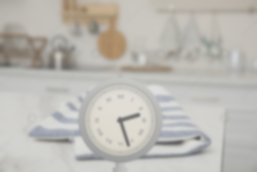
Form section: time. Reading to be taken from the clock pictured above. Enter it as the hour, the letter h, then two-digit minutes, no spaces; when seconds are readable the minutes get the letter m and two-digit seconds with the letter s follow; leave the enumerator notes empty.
2h27
